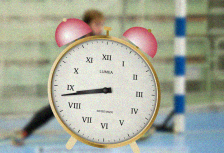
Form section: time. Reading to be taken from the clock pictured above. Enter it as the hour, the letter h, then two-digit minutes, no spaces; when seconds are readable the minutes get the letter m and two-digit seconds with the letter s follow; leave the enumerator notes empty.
8h43
